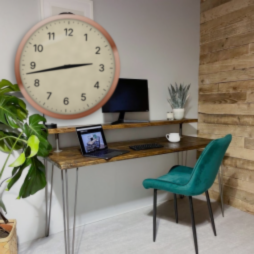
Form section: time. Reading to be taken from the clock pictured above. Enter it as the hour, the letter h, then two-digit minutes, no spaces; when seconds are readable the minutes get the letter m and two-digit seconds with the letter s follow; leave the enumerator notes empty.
2h43
